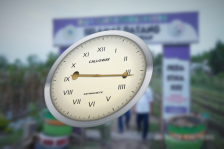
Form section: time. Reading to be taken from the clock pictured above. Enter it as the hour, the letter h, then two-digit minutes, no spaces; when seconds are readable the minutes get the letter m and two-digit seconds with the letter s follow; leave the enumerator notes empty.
9h16
